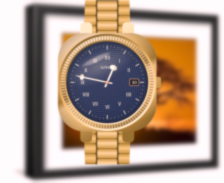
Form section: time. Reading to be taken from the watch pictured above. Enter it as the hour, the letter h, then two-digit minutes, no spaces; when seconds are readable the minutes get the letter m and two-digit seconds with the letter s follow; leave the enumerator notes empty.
12h47
